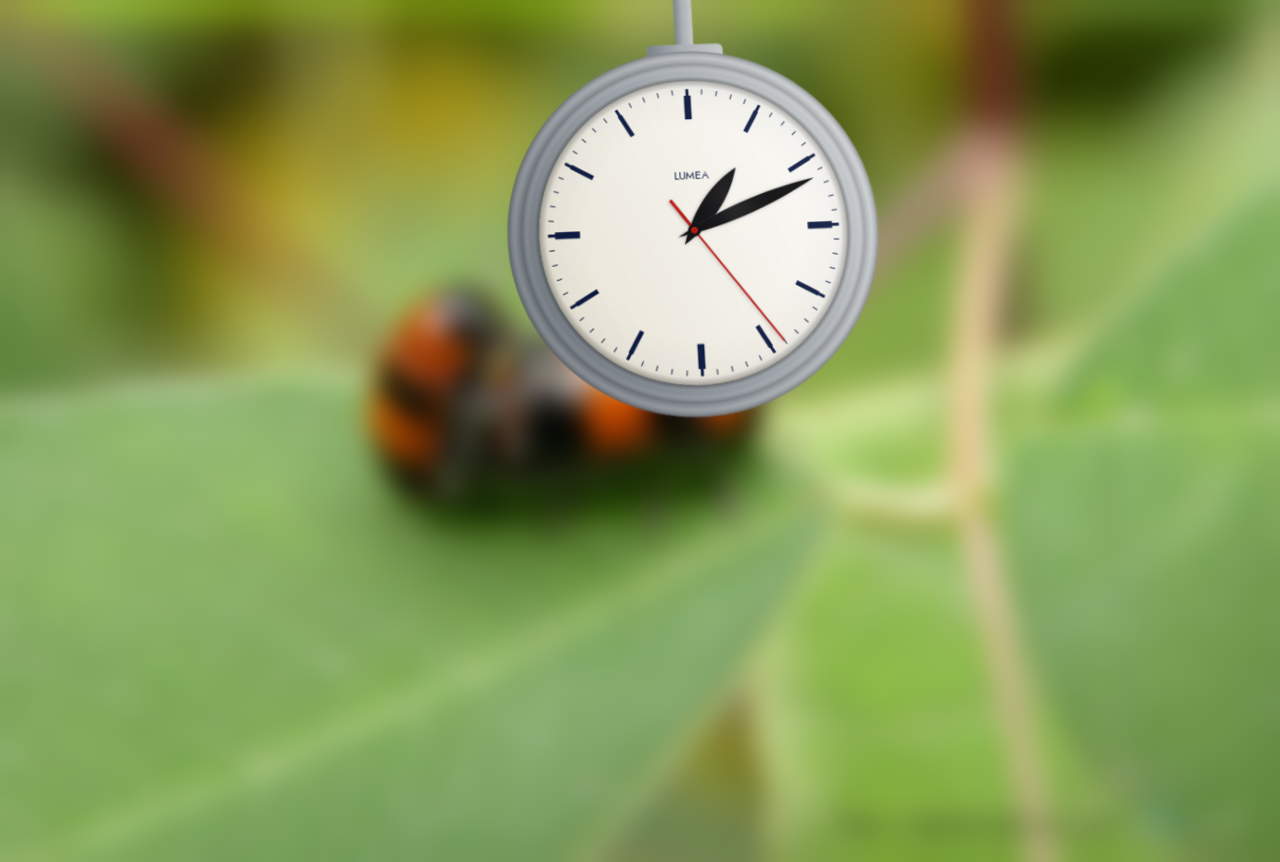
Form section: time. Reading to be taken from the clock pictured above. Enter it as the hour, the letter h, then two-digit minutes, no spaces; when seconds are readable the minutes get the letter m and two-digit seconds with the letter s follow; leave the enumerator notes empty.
1h11m24s
